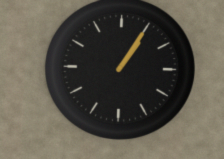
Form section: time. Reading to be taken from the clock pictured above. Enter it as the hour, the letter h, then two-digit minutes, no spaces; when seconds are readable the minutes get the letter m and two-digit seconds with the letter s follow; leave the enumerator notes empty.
1h05
